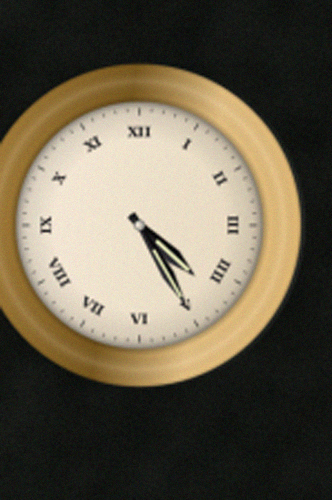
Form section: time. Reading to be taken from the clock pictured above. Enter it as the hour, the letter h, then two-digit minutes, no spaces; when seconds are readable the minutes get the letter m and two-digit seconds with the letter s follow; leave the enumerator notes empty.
4h25
